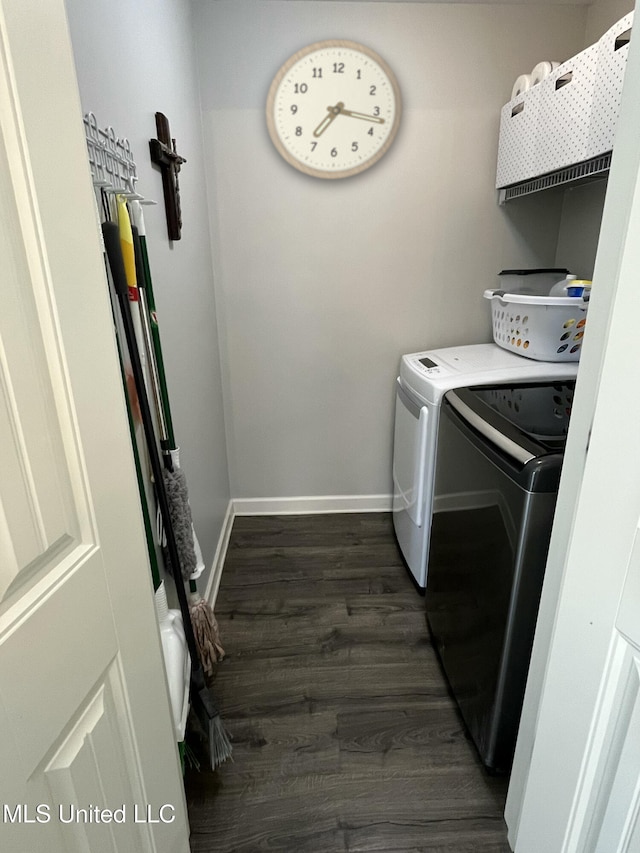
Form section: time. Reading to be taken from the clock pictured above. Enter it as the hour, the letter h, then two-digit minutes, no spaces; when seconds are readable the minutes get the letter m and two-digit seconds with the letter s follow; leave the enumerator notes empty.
7h17
